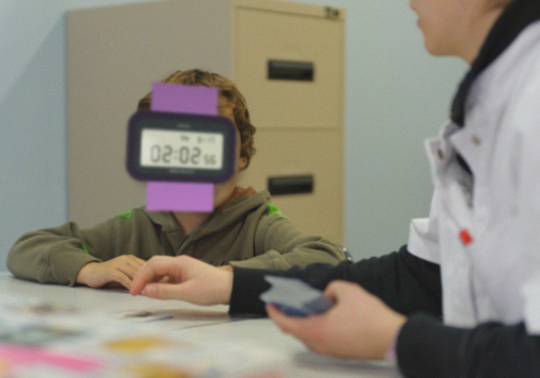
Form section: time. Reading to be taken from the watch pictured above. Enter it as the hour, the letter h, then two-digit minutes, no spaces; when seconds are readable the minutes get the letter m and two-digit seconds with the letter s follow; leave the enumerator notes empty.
2h02
